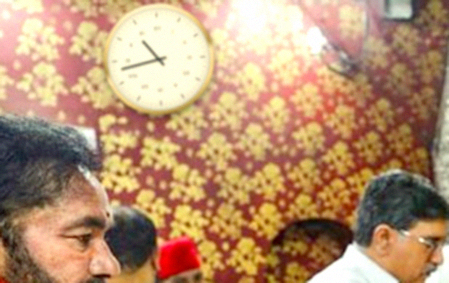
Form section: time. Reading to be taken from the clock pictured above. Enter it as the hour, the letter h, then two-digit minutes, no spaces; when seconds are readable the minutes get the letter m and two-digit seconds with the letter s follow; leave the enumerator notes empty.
10h43
